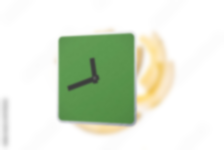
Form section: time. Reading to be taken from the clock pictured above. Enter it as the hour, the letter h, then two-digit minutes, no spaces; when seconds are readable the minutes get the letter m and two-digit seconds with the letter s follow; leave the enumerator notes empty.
11h42
